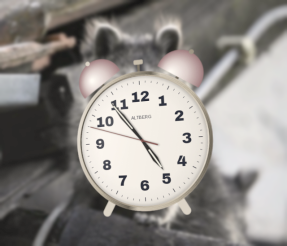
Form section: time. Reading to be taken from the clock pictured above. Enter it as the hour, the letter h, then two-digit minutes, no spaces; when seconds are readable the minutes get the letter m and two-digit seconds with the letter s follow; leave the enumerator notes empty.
4h53m48s
